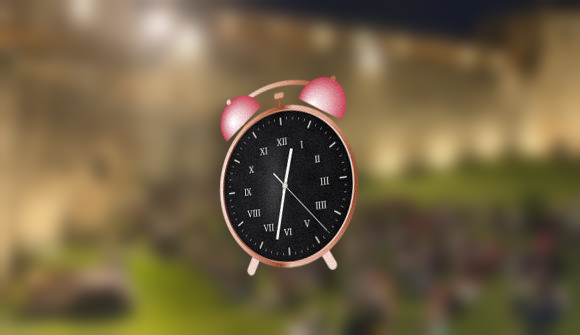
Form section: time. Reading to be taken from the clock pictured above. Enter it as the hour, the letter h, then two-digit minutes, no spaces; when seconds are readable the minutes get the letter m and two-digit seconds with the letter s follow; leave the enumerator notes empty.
12h32m23s
